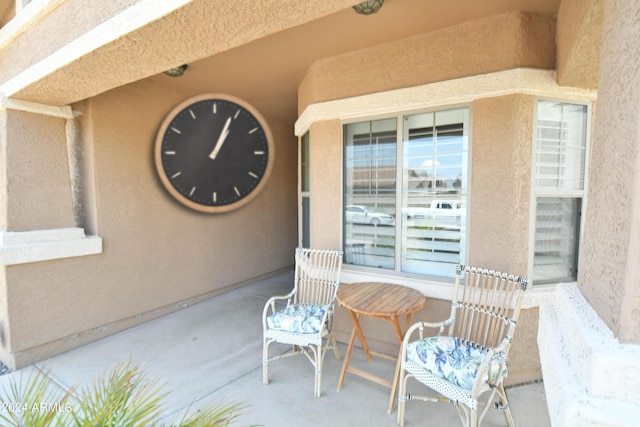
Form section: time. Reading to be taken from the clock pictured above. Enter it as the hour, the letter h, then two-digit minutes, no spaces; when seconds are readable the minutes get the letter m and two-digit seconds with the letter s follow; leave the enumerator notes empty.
1h04
